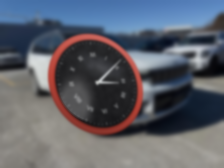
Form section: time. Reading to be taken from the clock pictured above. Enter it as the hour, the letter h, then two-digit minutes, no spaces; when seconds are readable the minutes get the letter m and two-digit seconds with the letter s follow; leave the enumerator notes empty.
3h09
